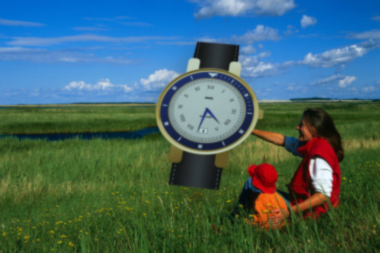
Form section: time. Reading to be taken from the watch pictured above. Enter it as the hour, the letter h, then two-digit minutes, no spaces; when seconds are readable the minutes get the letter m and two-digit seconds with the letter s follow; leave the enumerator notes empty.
4h32
